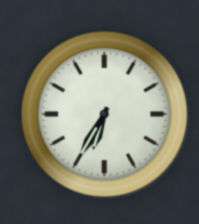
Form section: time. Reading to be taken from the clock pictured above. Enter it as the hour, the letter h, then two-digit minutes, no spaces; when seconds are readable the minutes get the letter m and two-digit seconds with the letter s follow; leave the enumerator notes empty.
6h35
